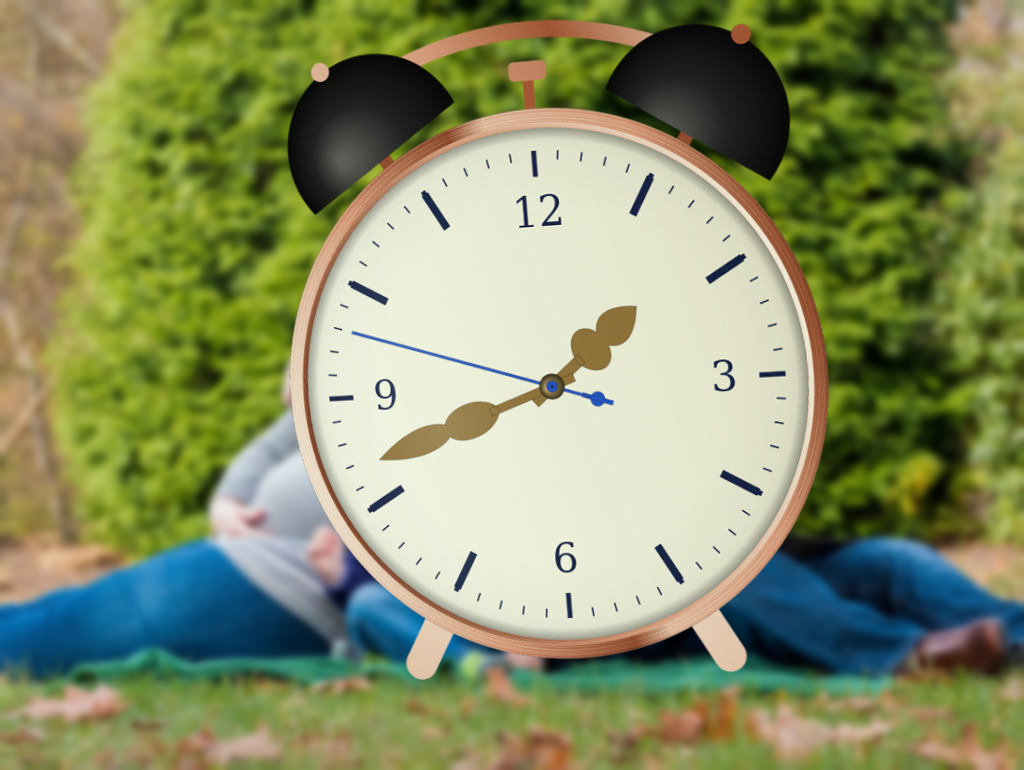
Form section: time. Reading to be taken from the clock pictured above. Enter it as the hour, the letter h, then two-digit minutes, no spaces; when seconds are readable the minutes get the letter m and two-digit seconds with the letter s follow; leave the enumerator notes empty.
1h41m48s
